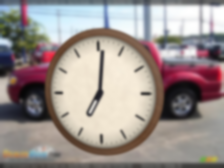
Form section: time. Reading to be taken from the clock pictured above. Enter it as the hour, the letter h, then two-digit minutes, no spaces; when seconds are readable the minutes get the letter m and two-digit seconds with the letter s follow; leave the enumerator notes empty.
7h01
